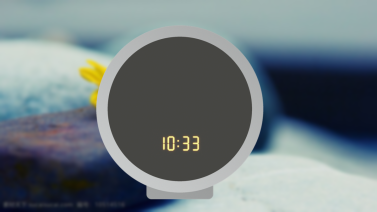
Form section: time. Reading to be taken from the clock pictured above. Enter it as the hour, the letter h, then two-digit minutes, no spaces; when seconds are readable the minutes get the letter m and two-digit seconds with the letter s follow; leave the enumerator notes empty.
10h33
